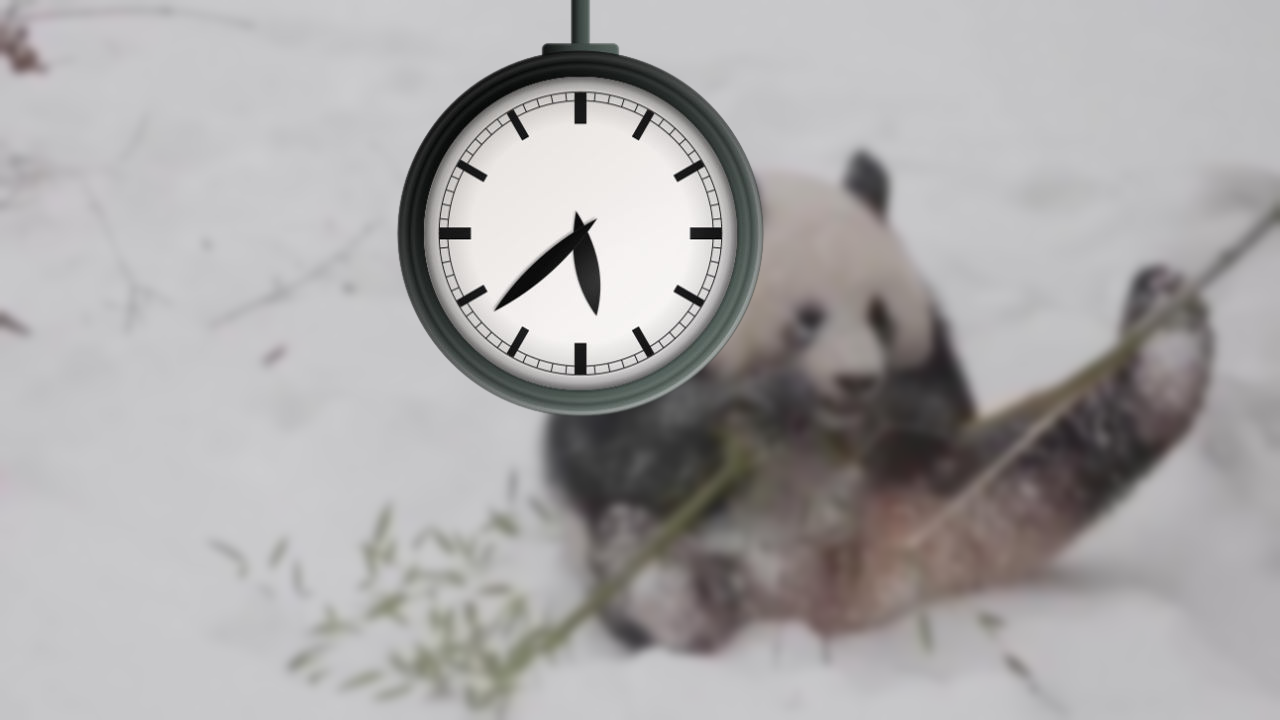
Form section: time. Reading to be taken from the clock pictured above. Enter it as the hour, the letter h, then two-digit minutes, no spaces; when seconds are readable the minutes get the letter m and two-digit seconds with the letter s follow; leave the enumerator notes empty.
5h38
